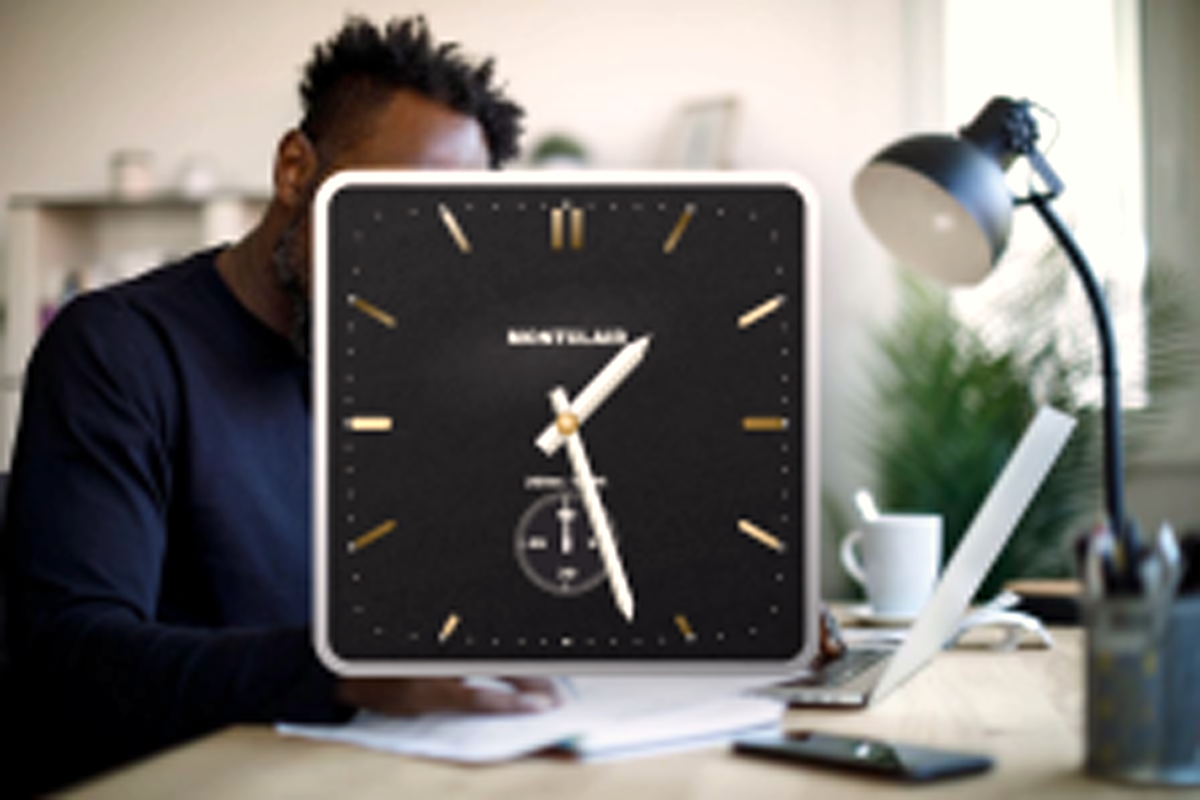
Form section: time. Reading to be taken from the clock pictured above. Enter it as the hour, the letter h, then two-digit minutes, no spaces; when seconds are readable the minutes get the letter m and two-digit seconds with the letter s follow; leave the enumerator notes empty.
1h27
